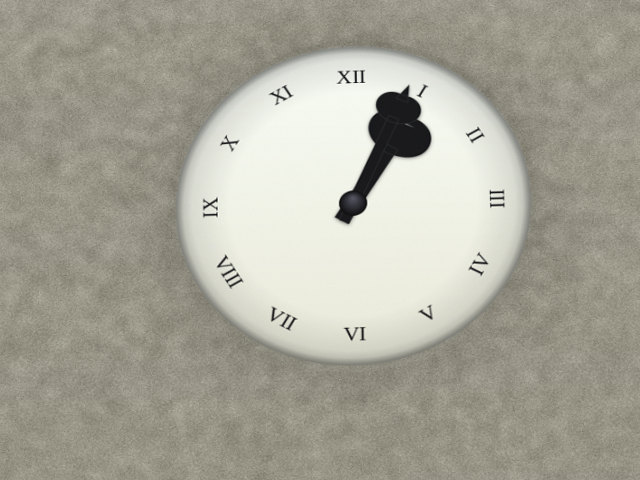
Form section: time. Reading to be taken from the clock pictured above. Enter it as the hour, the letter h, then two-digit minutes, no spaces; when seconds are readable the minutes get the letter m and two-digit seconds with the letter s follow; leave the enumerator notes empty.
1h04
